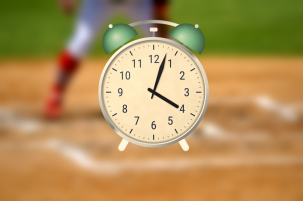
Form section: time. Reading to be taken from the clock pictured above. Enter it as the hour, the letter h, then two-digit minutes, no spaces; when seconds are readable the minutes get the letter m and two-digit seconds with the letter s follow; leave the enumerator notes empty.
4h03
